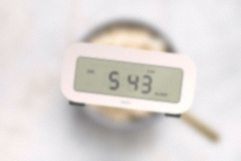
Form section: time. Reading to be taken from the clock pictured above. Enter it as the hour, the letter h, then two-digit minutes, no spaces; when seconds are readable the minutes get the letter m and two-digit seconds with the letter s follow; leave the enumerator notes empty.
5h43
